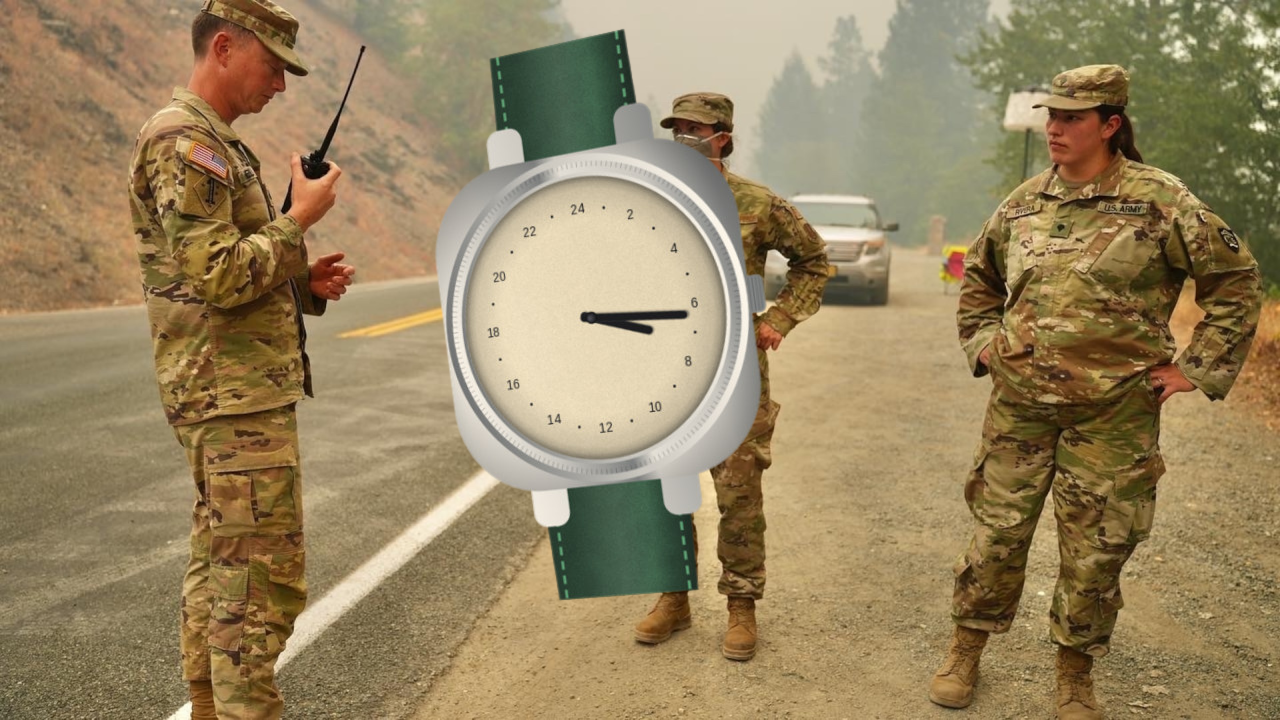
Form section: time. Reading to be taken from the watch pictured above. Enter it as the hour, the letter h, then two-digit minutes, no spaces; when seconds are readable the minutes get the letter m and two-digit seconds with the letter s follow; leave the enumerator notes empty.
7h16
